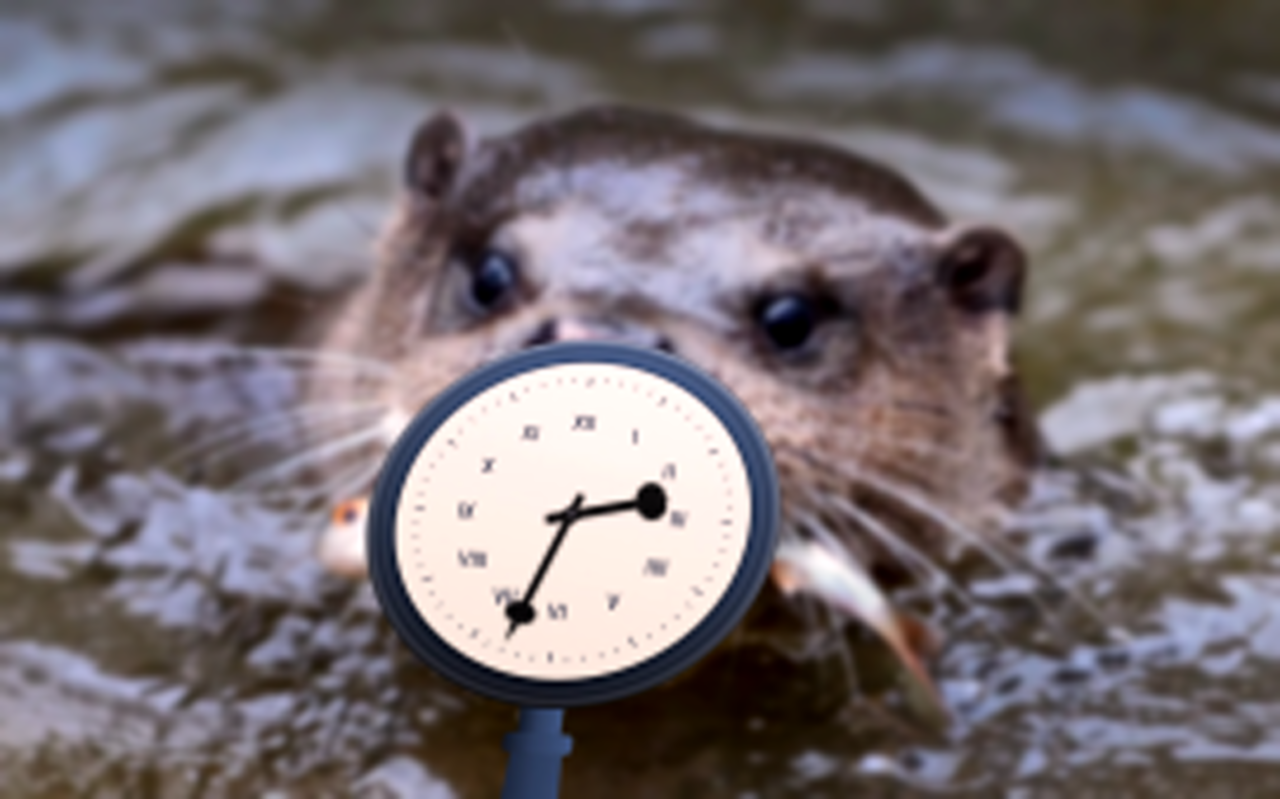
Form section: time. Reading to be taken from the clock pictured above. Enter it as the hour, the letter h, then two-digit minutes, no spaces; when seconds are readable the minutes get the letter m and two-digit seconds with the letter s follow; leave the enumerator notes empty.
2h33
